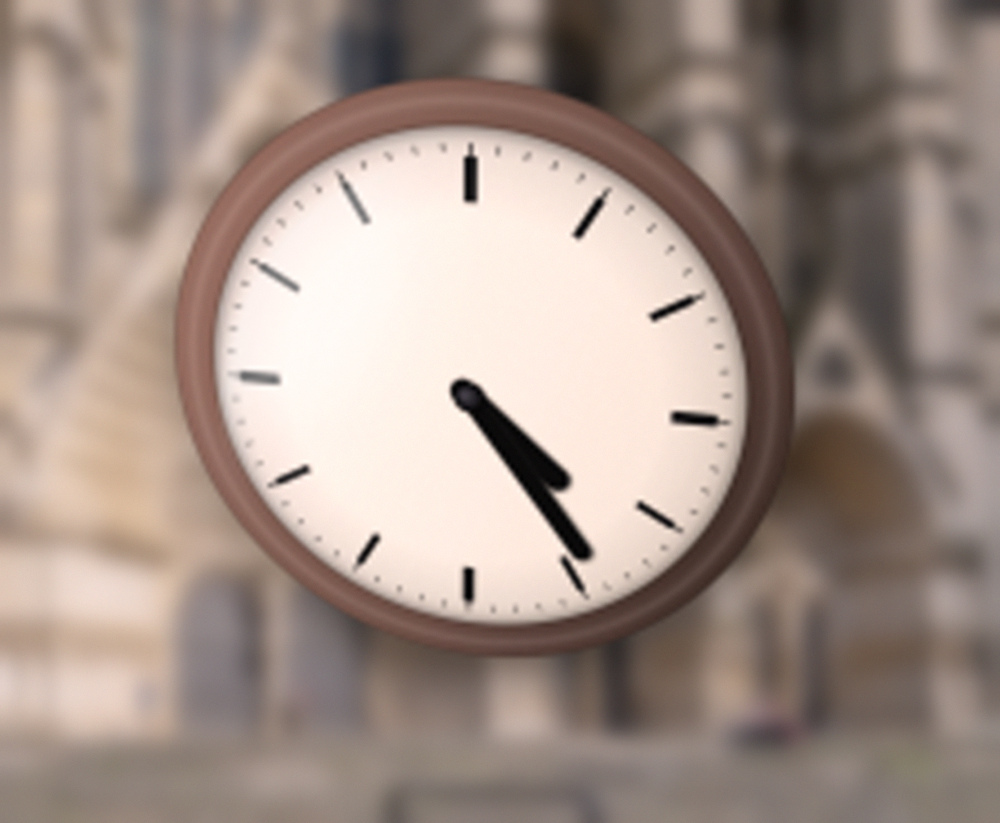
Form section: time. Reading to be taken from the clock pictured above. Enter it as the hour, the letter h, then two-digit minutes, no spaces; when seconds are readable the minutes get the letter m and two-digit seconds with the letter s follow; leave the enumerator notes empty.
4h24
